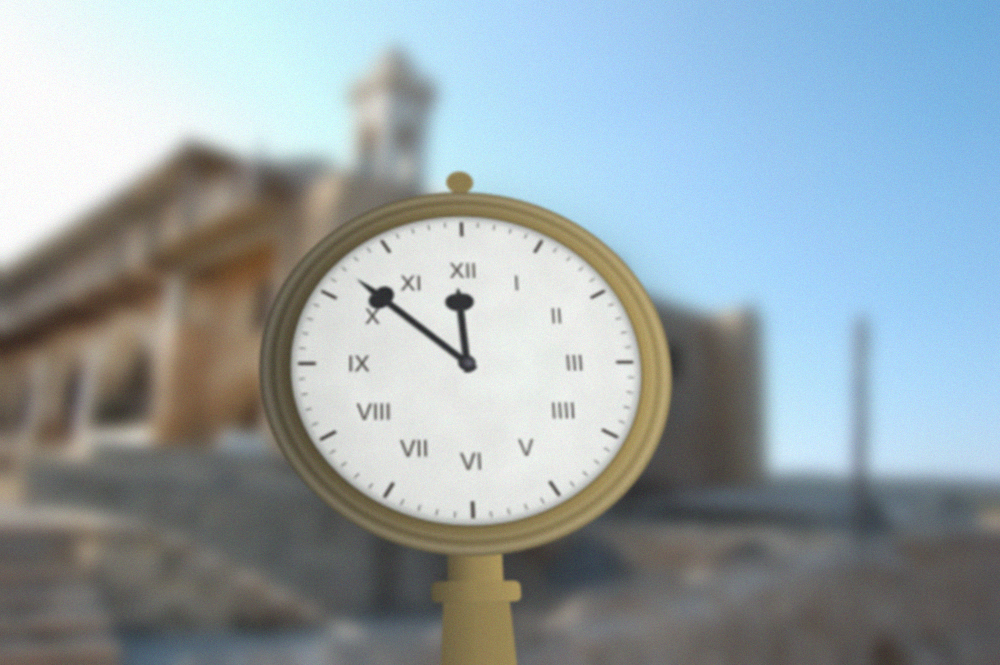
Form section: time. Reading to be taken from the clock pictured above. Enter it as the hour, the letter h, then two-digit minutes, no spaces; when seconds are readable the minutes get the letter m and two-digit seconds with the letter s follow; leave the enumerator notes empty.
11h52
